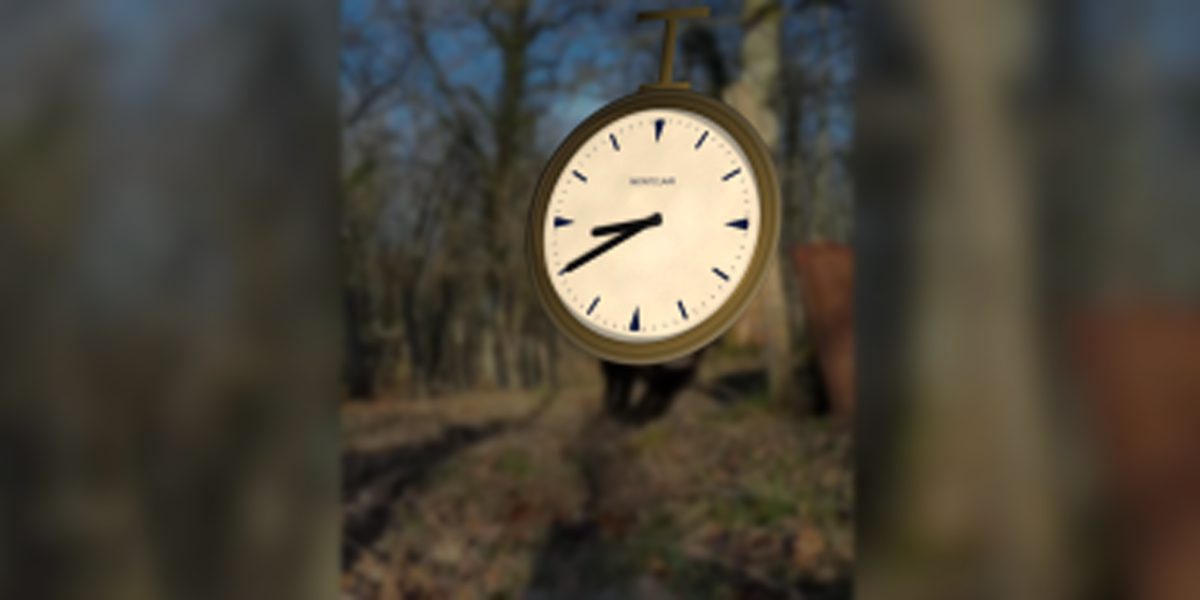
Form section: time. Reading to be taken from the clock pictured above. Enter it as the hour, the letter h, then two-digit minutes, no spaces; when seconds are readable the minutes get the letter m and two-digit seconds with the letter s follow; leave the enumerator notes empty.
8h40
